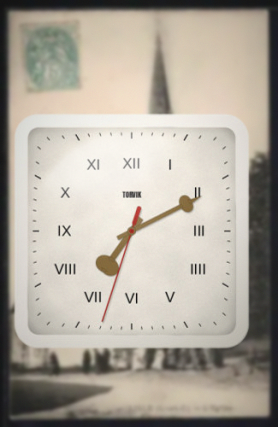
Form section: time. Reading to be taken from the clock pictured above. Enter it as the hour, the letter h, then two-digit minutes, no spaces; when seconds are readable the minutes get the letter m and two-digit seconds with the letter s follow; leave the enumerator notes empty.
7h10m33s
